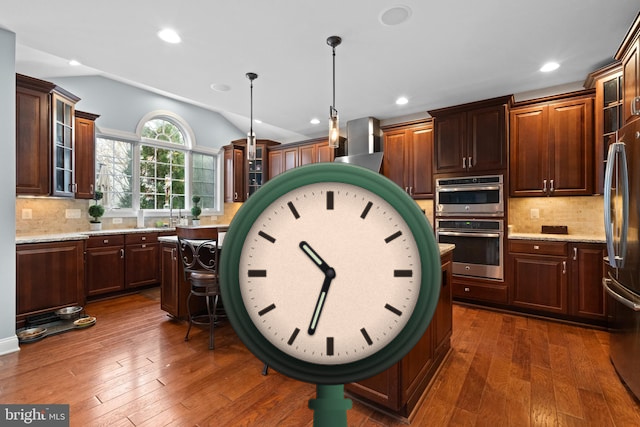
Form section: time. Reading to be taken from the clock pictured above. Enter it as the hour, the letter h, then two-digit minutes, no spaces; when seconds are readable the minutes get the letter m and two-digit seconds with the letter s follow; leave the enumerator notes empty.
10h33
